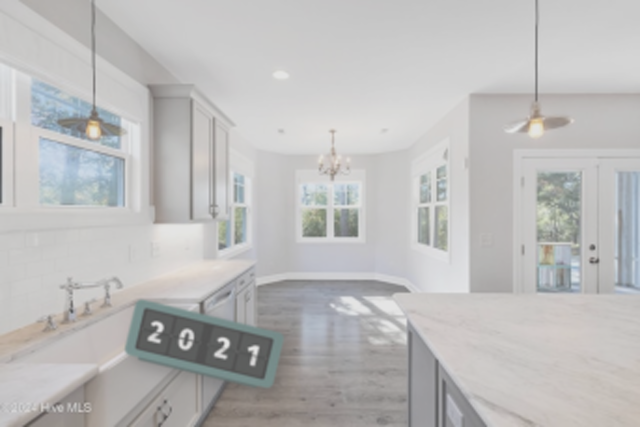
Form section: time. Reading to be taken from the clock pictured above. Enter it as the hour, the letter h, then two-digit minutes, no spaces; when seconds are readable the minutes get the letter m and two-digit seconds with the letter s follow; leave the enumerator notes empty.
20h21
